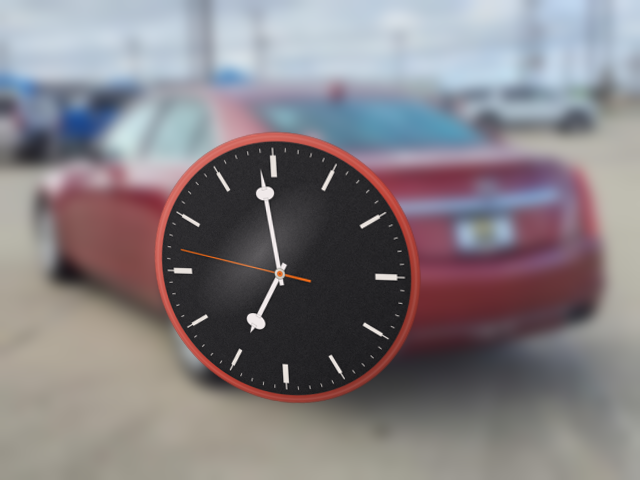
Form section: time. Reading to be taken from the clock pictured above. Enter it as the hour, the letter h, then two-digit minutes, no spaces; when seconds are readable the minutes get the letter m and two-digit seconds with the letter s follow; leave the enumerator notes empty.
6h58m47s
